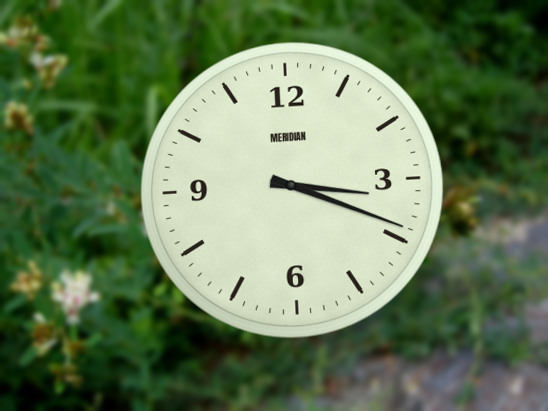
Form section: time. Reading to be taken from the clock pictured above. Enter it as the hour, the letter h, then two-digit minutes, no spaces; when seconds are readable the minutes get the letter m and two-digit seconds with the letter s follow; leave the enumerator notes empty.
3h19
